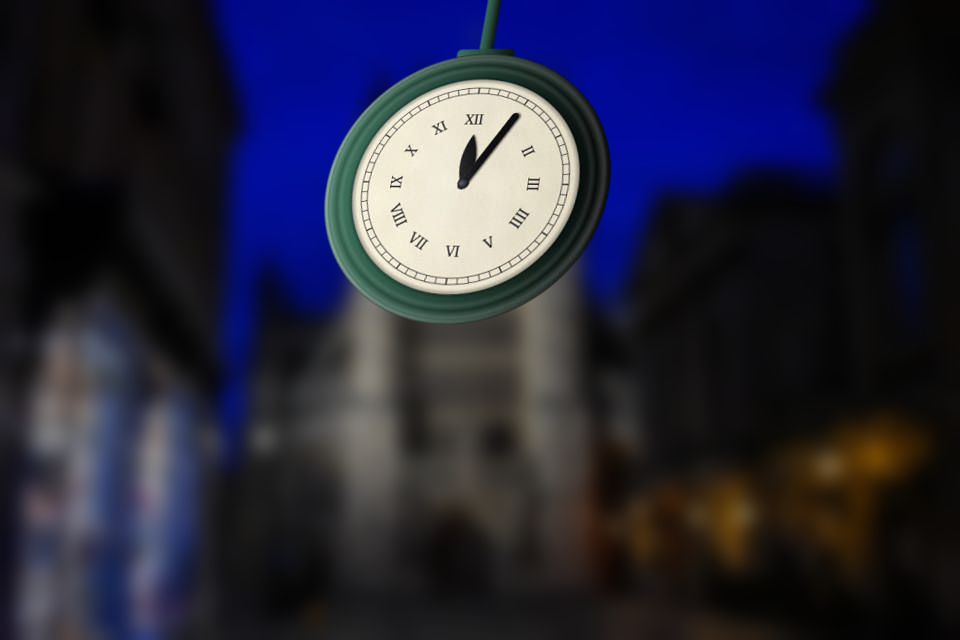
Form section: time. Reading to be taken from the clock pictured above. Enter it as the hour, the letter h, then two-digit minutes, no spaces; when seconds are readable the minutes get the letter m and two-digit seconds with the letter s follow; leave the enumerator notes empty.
12h05
